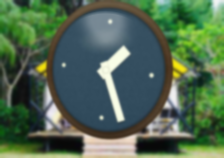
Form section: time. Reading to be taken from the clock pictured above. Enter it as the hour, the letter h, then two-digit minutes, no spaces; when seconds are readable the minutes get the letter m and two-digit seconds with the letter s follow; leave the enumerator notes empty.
1h26
